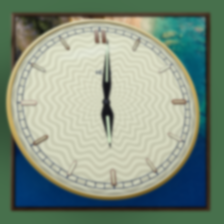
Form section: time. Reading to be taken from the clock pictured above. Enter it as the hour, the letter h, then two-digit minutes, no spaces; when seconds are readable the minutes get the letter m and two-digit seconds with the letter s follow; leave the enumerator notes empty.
6h01
